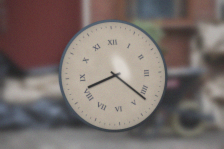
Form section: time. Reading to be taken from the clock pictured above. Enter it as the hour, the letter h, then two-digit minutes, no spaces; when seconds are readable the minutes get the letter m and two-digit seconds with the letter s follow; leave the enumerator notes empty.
8h22
